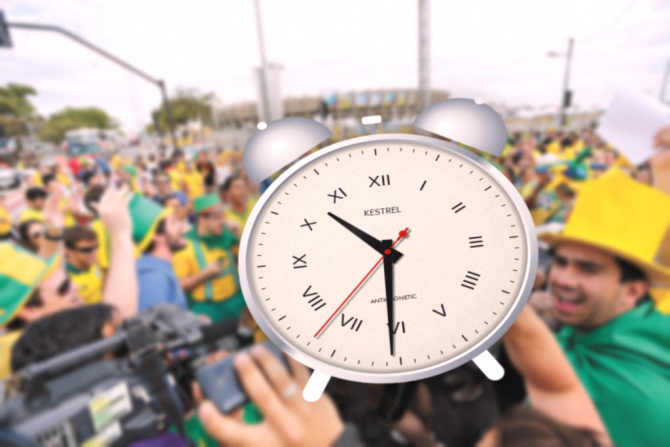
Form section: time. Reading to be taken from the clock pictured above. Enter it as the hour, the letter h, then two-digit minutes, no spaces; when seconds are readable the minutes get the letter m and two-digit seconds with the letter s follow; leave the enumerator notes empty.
10h30m37s
